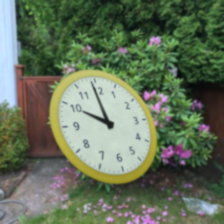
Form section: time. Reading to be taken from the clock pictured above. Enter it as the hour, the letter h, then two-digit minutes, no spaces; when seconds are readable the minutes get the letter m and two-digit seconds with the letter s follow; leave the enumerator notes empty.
9h59
